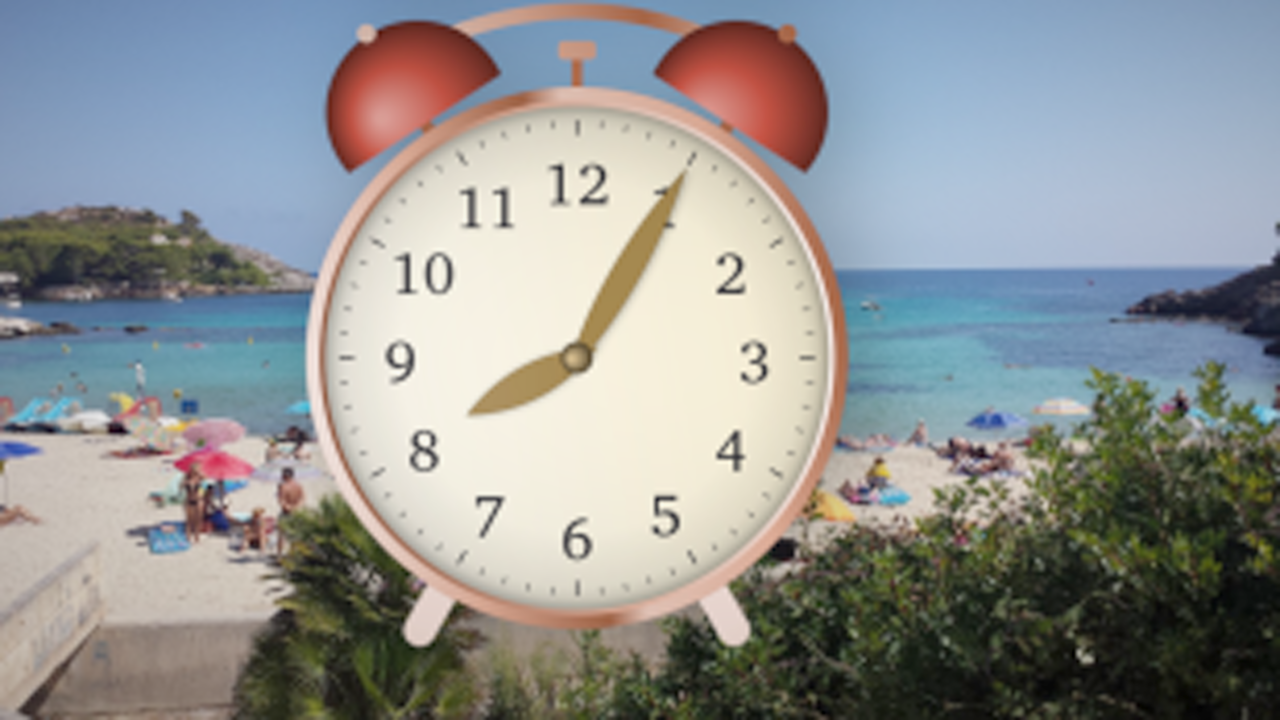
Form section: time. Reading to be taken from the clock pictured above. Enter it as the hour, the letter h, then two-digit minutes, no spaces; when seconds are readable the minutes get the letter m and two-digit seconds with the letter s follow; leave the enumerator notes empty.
8h05
